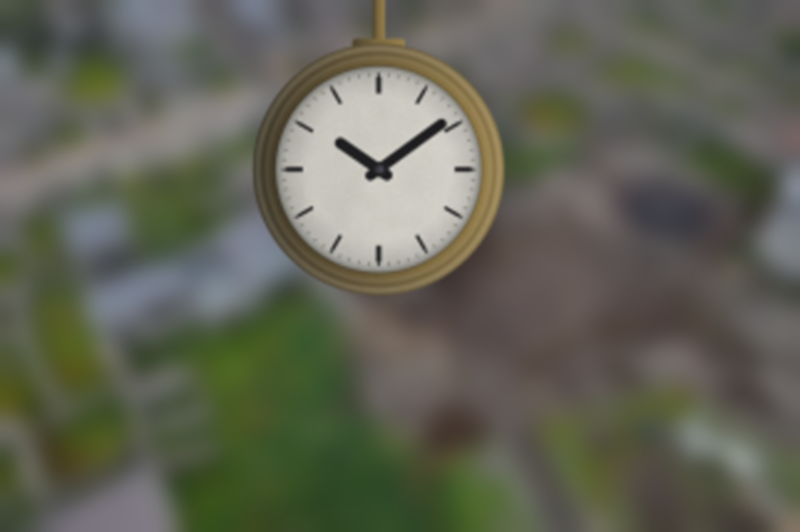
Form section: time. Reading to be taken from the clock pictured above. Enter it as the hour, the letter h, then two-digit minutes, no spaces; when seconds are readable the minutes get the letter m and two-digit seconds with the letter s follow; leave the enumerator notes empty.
10h09
